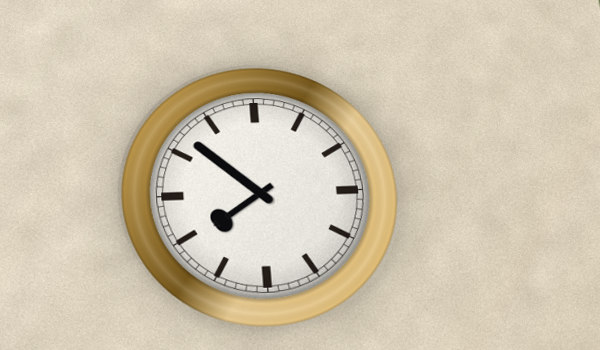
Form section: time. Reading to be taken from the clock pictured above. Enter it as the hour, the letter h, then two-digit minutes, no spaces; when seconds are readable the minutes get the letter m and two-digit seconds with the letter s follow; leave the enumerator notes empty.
7h52
